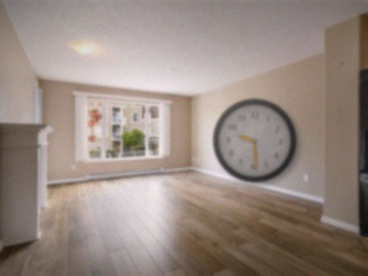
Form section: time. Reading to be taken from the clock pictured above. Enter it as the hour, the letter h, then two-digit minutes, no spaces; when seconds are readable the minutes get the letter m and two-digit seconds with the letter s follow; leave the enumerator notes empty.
9h29
